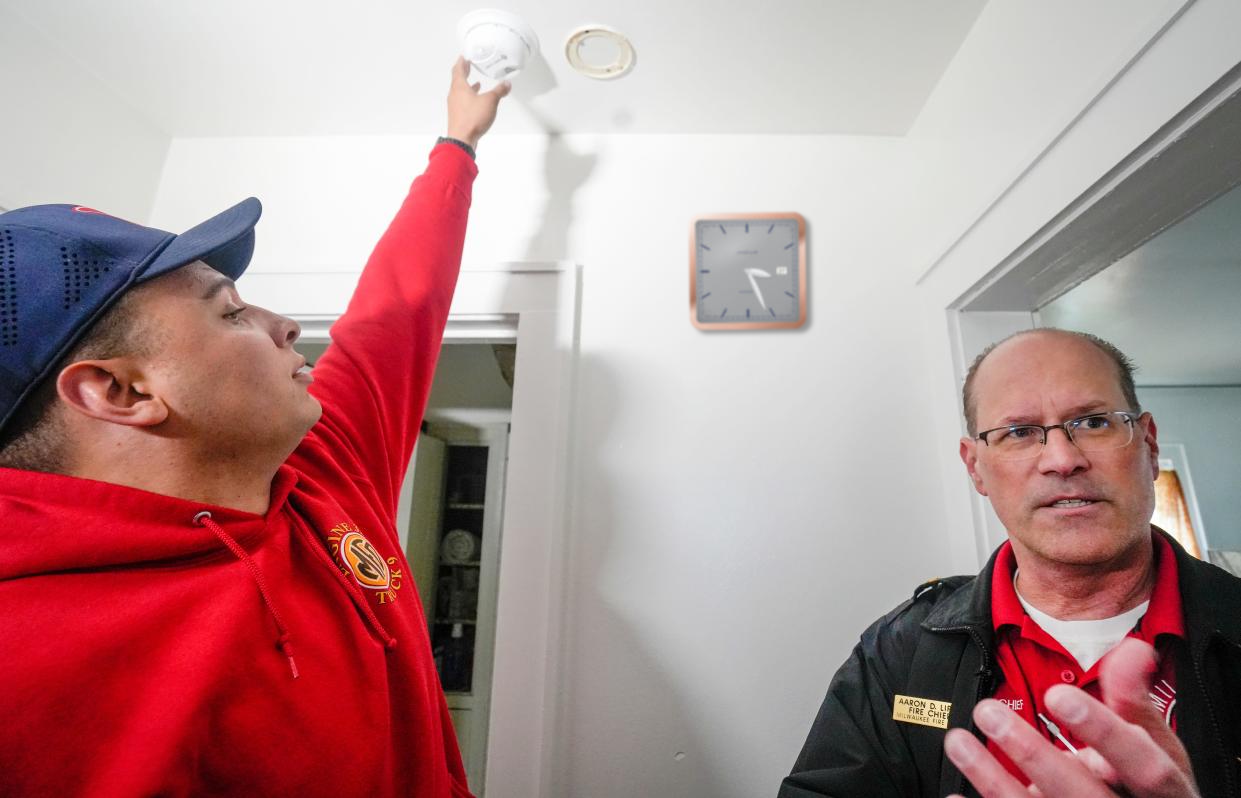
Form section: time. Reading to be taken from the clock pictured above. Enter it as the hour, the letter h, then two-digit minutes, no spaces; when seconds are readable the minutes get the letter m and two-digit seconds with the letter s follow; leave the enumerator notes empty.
3h26
